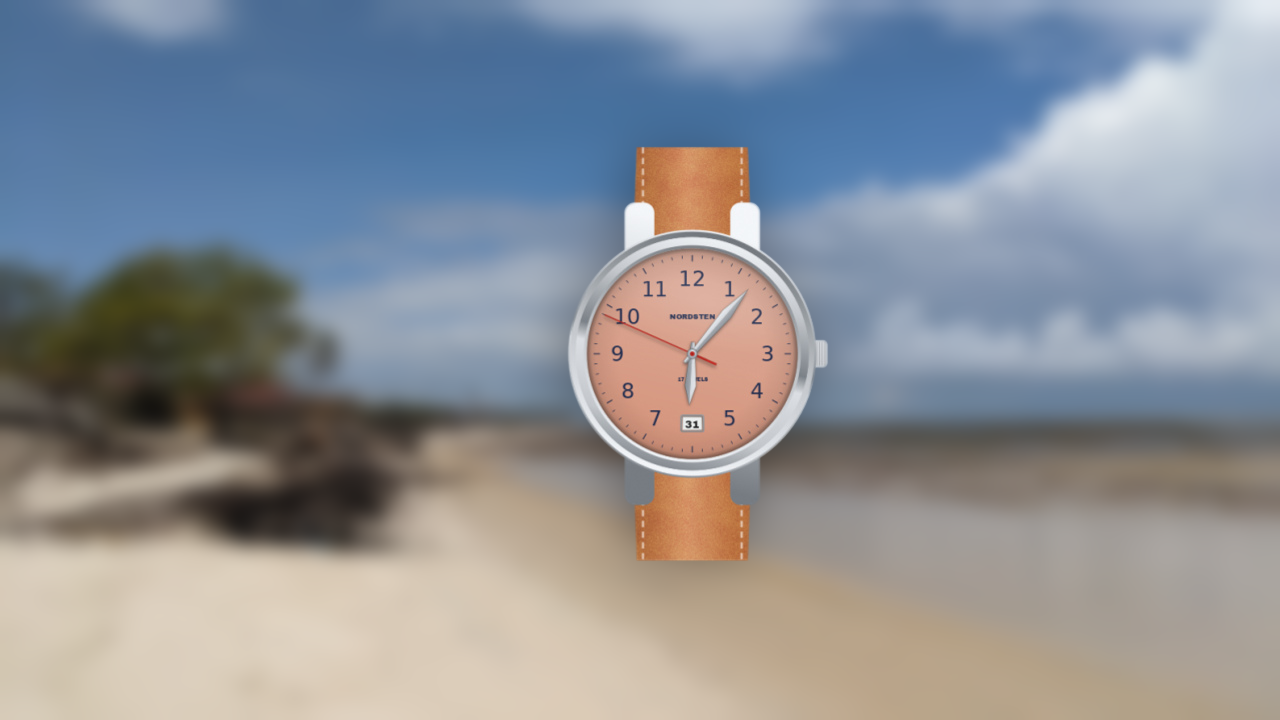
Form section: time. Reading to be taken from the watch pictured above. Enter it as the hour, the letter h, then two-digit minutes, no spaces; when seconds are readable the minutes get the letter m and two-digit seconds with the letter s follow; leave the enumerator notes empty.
6h06m49s
